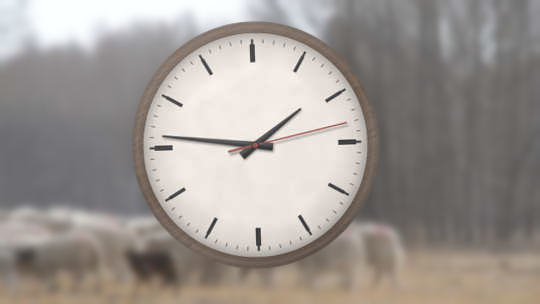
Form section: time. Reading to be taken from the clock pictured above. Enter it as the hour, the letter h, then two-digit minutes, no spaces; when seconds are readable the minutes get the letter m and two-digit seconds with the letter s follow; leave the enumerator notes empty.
1h46m13s
